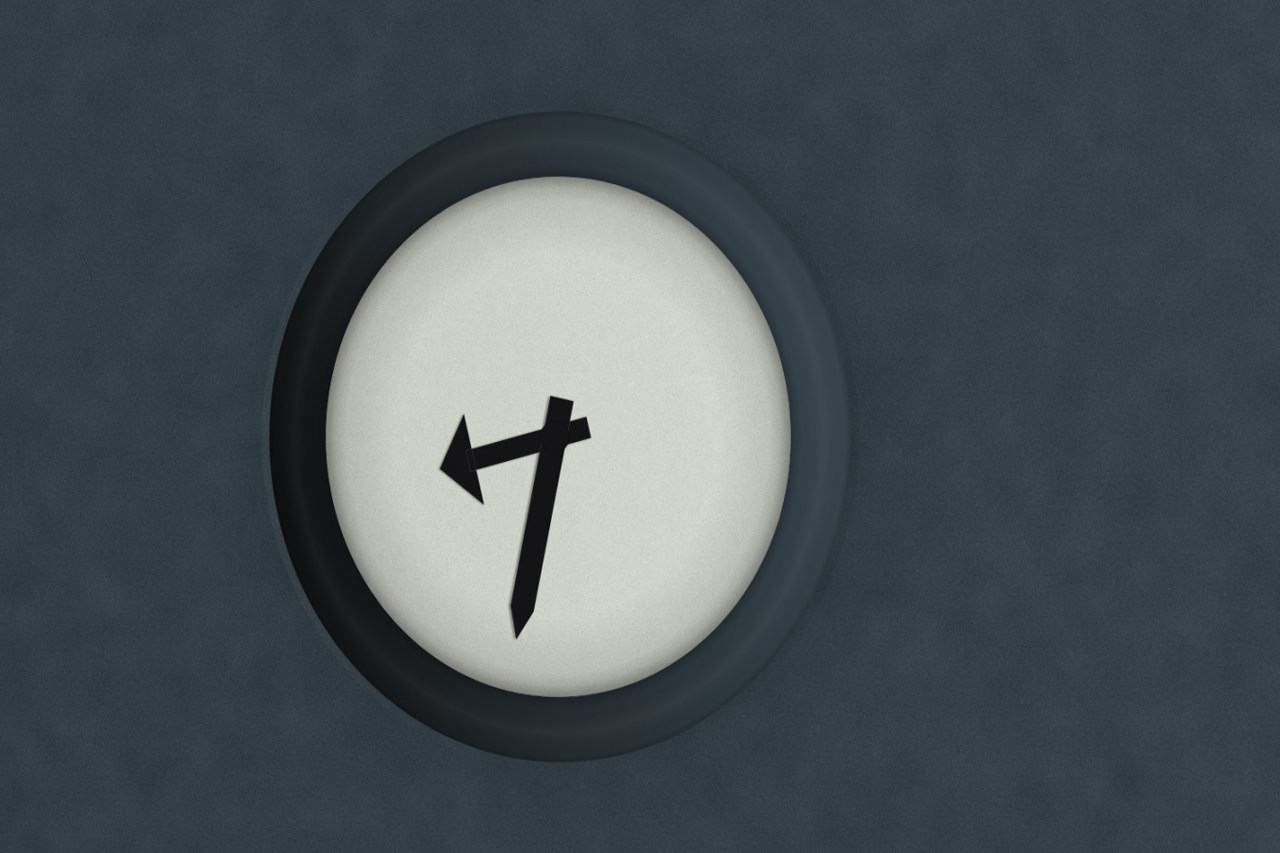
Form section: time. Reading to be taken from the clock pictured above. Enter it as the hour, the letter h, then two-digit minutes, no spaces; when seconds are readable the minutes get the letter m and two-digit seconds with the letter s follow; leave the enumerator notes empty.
8h32
